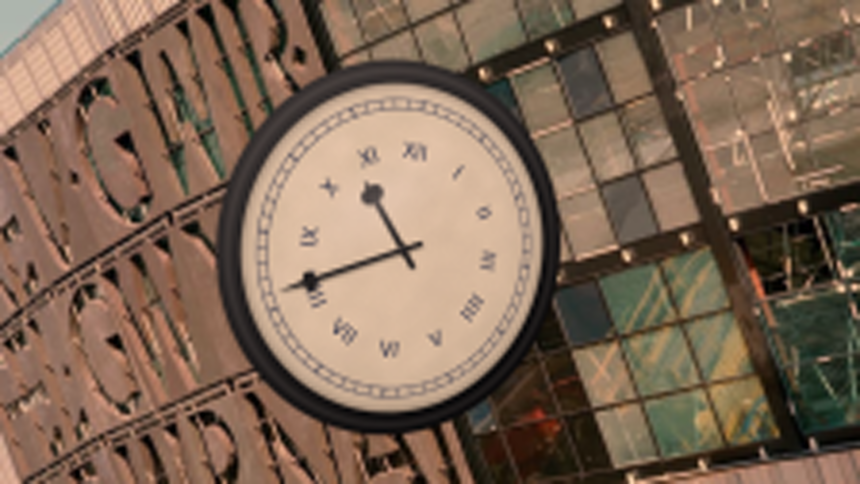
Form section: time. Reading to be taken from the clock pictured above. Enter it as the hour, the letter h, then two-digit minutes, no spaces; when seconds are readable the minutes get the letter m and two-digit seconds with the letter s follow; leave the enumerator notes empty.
10h41
